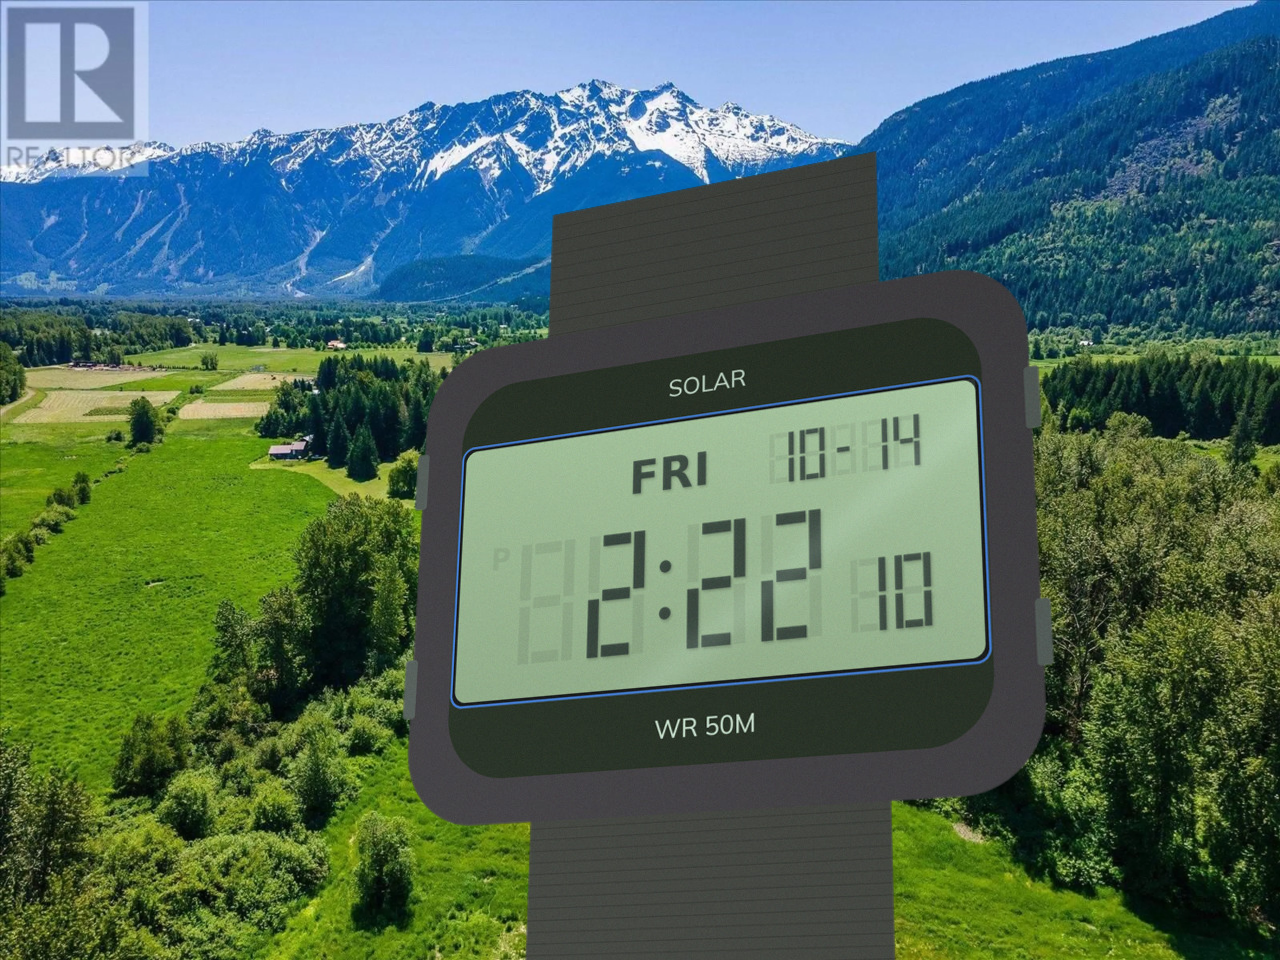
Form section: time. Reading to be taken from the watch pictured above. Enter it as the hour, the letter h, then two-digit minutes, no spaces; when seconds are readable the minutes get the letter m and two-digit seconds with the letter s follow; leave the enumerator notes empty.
2h22m10s
